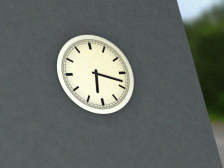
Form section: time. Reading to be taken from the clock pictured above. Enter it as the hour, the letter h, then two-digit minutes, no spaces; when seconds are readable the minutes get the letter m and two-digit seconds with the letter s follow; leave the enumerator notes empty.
6h18
